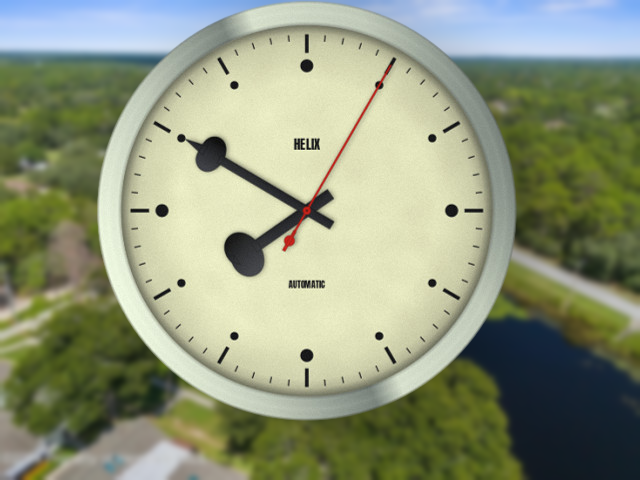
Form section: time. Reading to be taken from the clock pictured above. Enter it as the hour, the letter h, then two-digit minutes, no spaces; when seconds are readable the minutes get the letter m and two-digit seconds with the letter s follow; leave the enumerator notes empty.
7h50m05s
